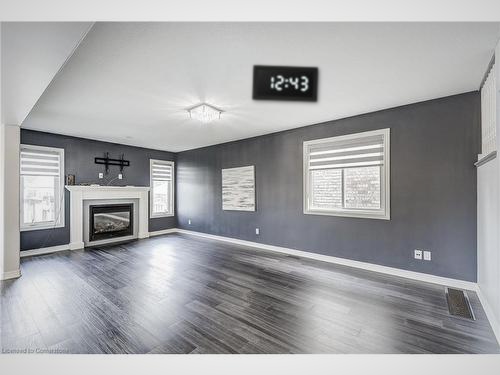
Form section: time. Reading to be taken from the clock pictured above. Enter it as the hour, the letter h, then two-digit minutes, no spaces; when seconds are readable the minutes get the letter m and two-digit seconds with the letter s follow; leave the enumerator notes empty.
12h43
